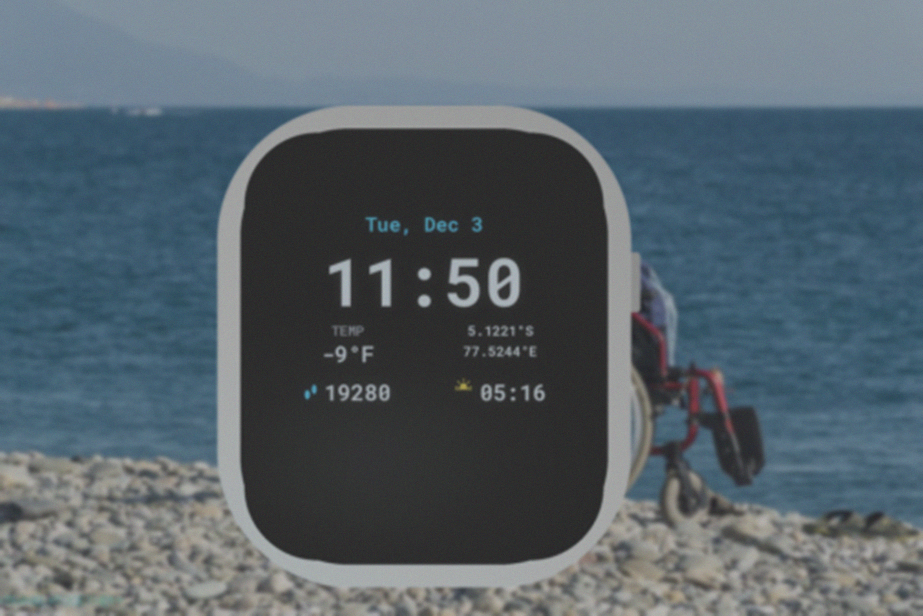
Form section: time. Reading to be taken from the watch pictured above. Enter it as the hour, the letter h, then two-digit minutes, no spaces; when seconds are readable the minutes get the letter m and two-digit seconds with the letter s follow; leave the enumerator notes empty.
11h50
